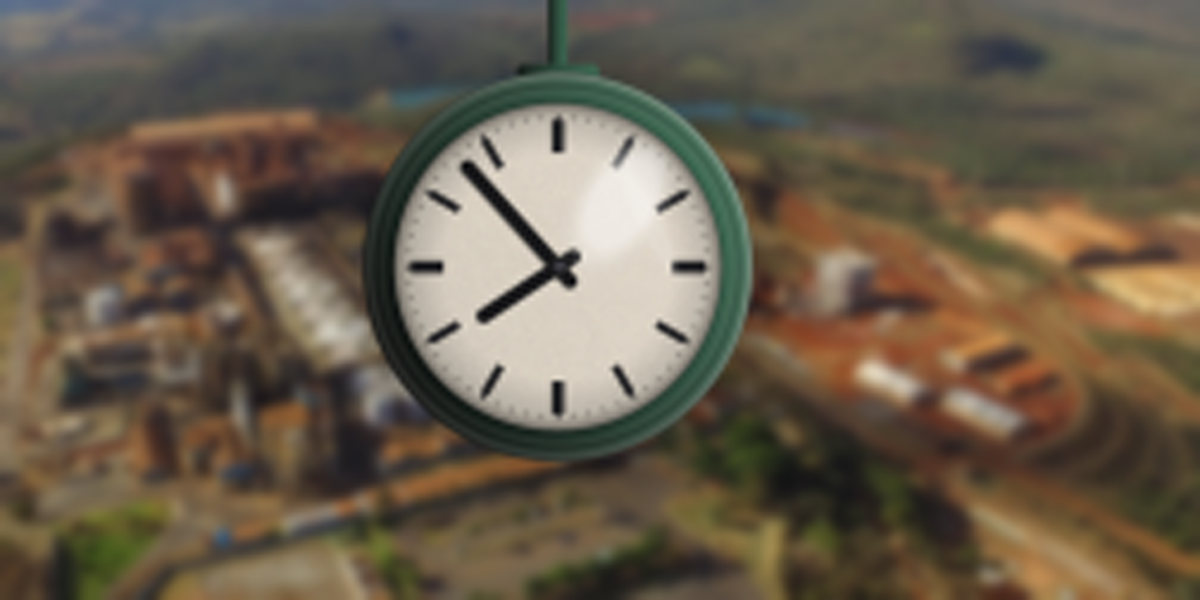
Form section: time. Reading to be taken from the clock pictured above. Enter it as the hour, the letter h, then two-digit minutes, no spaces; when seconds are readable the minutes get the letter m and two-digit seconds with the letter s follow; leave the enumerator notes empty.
7h53
